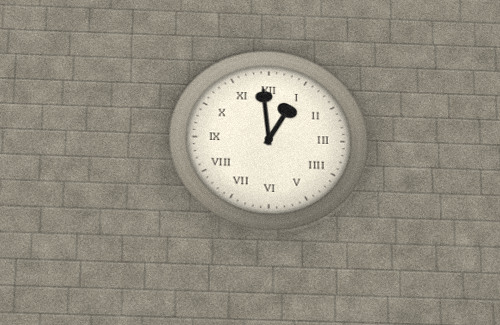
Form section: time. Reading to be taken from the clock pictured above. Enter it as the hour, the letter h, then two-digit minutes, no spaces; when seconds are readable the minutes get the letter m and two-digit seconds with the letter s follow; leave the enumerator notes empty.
12h59
